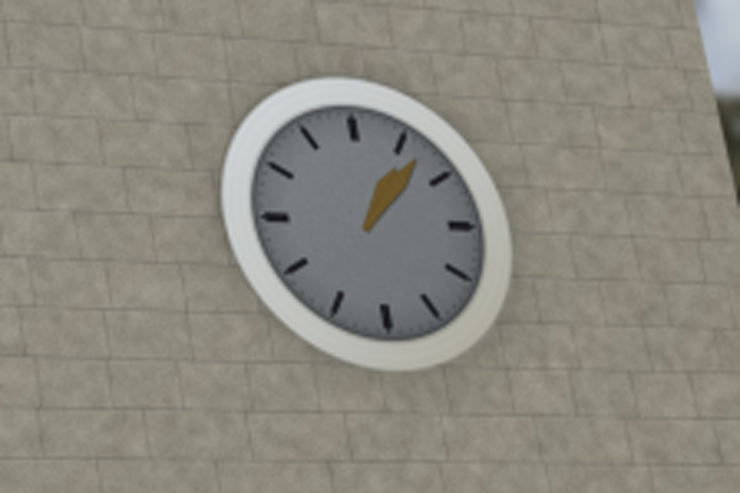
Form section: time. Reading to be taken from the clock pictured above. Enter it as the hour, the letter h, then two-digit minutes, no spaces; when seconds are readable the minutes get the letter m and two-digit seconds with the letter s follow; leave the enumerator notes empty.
1h07
